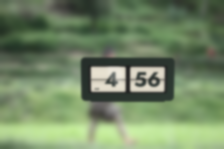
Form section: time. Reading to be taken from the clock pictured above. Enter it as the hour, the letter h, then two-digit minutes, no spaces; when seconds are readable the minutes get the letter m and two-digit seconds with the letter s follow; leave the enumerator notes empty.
4h56
